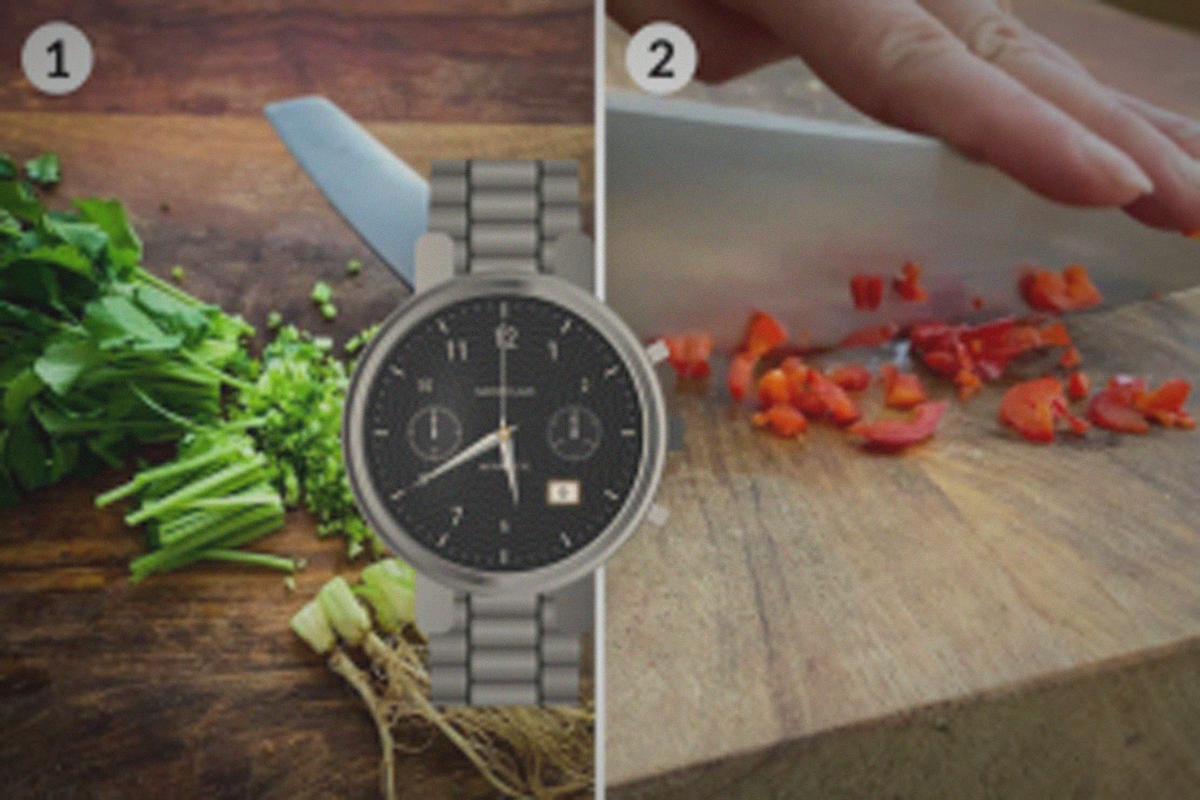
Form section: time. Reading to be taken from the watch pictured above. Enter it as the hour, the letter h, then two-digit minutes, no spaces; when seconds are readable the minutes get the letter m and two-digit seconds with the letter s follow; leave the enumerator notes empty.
5h40
